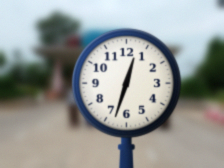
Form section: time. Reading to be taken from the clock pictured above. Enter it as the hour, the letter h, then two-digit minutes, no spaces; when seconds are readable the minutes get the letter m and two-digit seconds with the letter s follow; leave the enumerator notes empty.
12h33
